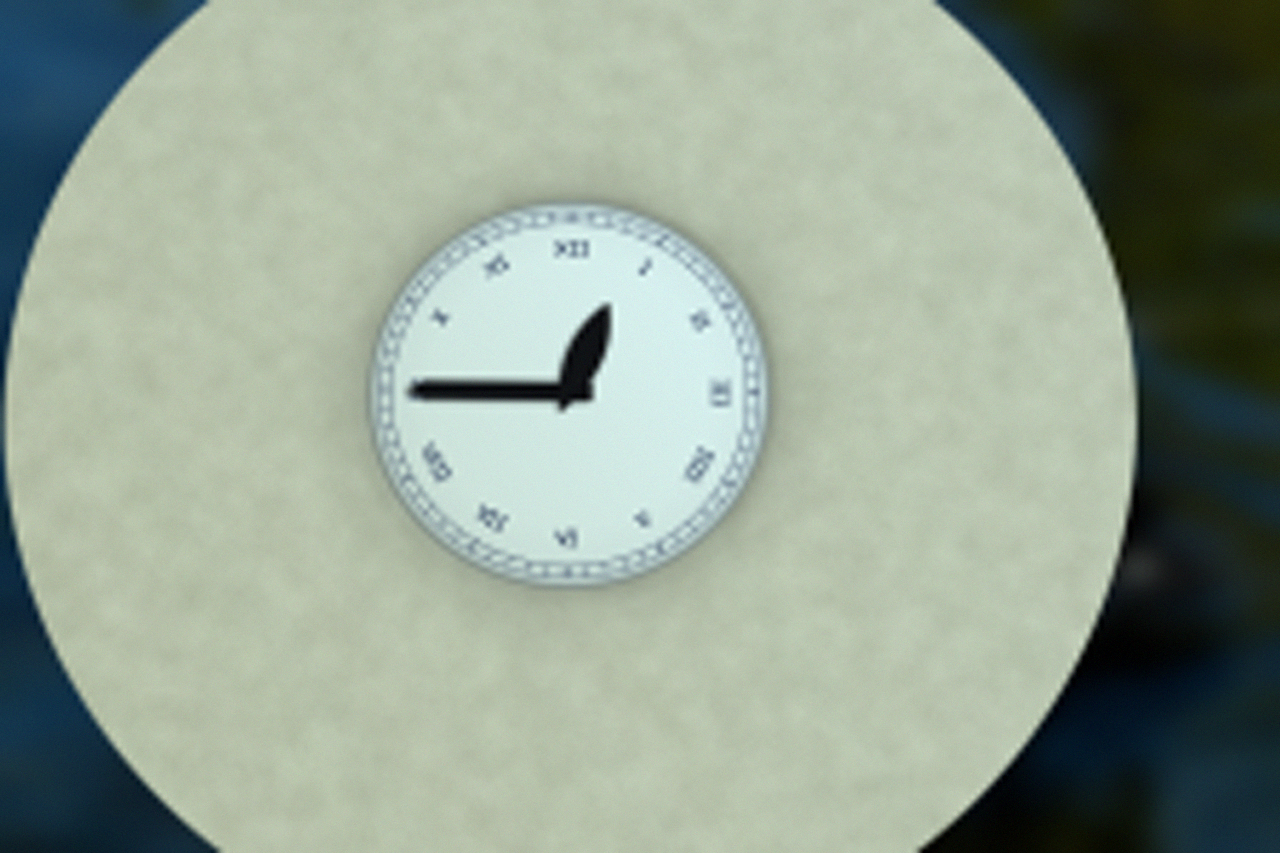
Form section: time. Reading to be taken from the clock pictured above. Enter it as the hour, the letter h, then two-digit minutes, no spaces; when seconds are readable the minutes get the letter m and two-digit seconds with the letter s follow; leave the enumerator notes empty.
12h45
